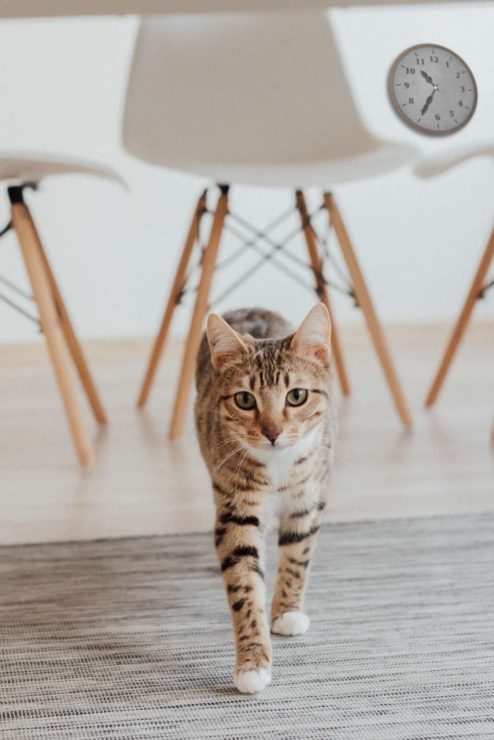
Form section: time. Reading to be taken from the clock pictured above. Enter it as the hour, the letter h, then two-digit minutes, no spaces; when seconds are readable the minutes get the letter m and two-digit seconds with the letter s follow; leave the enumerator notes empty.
10h35
